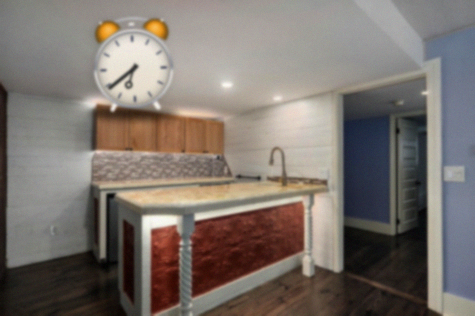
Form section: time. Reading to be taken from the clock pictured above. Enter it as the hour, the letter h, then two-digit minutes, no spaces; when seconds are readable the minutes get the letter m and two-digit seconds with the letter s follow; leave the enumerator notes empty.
6h39
